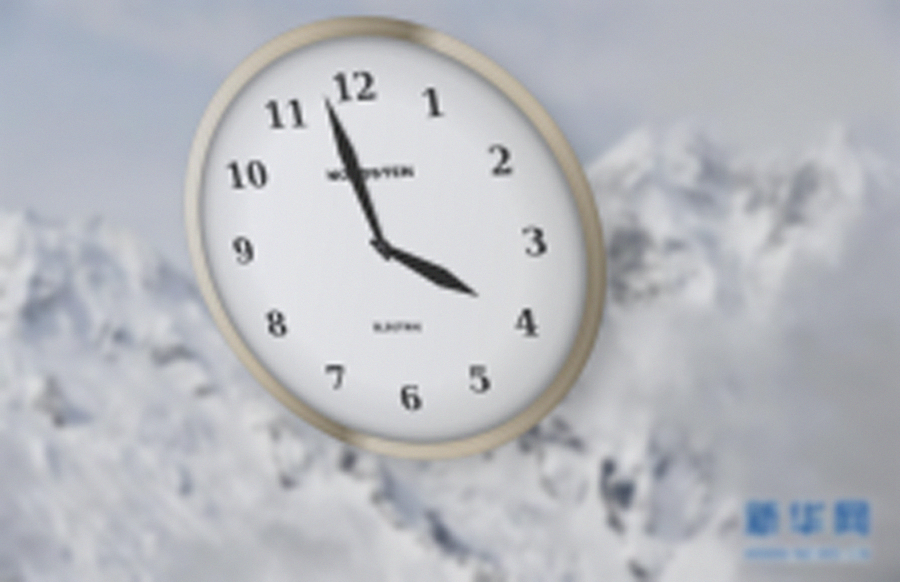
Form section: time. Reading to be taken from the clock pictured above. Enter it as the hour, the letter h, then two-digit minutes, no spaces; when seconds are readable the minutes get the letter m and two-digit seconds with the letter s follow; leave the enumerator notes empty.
3h58
